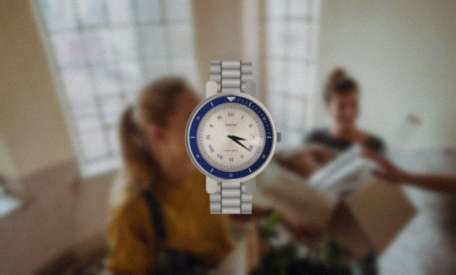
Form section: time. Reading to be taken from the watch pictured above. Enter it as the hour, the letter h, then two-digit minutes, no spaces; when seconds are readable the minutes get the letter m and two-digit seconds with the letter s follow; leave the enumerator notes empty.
3h21
